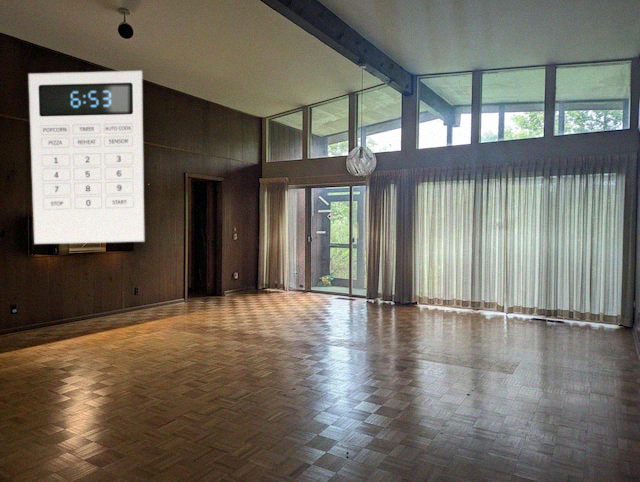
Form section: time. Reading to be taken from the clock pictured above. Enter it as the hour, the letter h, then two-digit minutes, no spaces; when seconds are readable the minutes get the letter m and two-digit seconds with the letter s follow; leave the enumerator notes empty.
6h53
